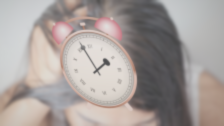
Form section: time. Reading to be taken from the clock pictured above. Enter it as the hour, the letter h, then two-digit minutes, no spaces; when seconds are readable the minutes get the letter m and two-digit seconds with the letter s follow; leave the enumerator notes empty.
1h57
